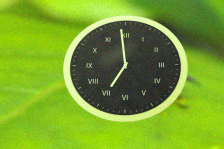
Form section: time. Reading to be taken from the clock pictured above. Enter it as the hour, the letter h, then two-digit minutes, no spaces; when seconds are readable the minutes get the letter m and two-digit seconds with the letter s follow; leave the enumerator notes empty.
6h59
